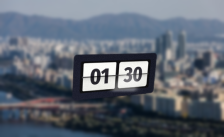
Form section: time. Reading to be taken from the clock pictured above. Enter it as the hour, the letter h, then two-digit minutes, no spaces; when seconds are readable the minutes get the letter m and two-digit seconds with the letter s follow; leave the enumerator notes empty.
1h30
